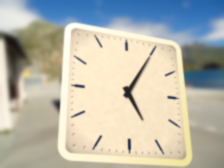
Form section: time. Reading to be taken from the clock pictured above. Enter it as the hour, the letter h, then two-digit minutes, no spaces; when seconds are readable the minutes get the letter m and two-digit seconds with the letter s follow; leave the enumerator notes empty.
5h05
